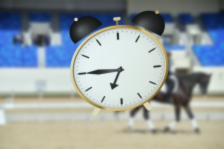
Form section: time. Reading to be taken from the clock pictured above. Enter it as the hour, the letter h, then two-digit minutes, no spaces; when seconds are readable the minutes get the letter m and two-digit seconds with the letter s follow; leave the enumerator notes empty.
6h45
